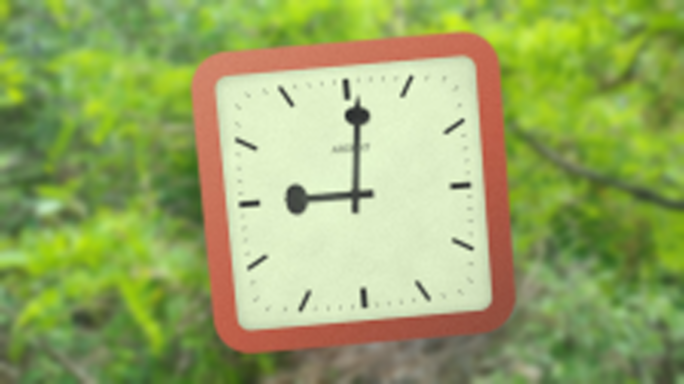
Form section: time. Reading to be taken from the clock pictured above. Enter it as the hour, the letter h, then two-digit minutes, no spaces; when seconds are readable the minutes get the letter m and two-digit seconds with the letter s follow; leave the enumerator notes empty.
9h01
